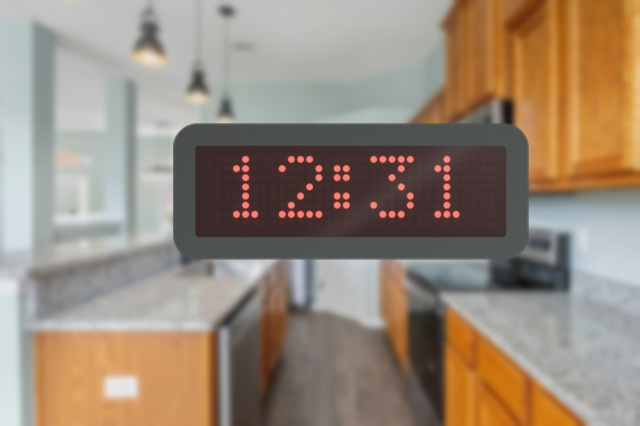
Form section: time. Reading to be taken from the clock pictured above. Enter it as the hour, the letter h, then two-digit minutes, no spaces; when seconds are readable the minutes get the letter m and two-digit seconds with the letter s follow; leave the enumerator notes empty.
12h31
